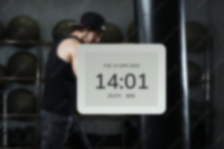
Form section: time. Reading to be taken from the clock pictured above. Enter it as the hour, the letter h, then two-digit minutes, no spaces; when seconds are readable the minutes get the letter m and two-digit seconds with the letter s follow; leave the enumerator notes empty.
14h01
